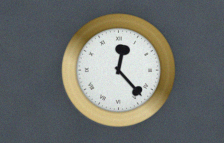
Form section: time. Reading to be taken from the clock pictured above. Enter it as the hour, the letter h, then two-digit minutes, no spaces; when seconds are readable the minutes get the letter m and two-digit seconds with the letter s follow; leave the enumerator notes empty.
12h23
